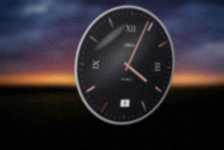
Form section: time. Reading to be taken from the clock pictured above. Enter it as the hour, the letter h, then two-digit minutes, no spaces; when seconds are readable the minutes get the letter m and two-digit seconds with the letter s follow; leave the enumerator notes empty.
4h04
